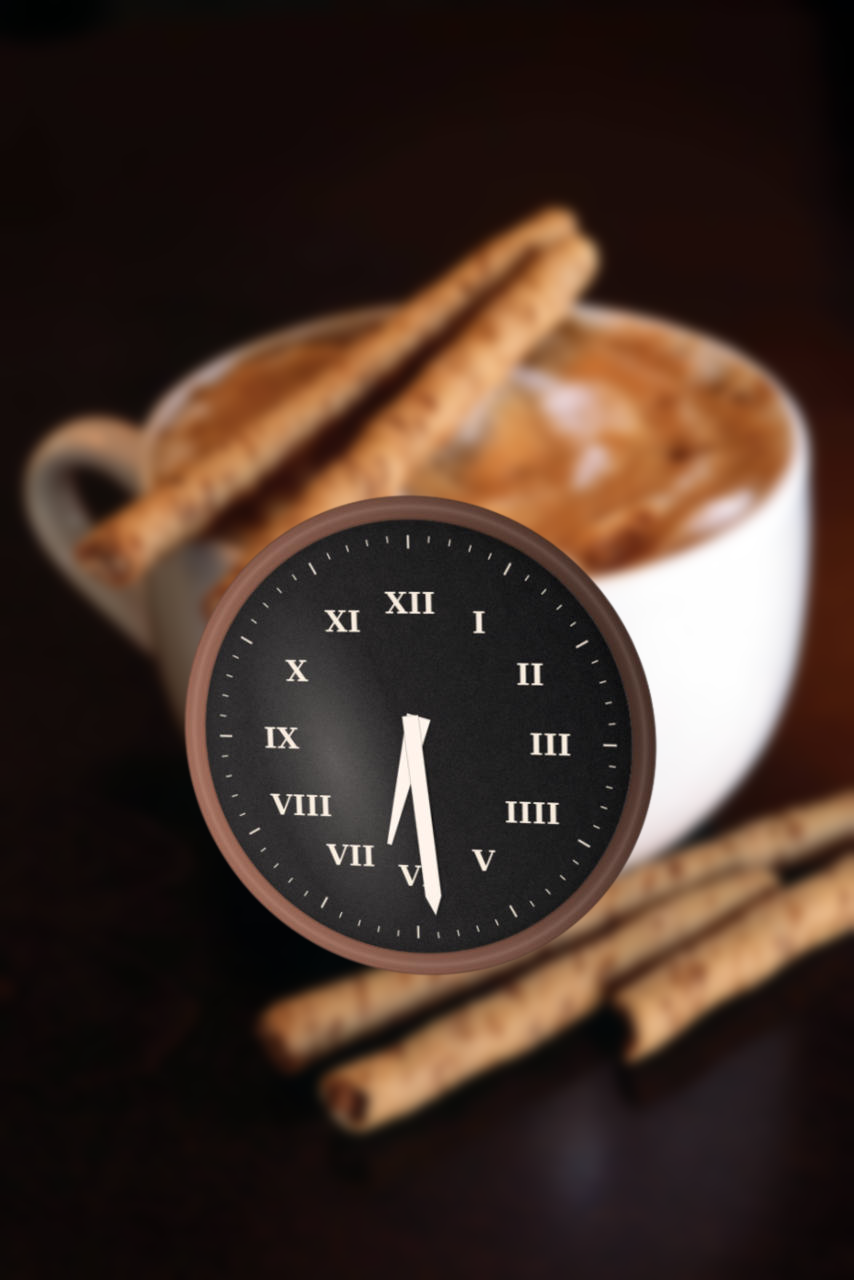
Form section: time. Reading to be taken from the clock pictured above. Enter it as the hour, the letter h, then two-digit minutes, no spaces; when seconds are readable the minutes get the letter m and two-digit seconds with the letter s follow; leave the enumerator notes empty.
6h29
